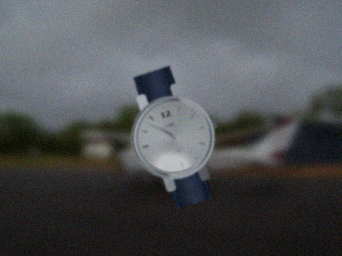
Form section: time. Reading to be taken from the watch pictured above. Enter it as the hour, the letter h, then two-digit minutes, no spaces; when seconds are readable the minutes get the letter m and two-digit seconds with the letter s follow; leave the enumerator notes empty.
10h53
